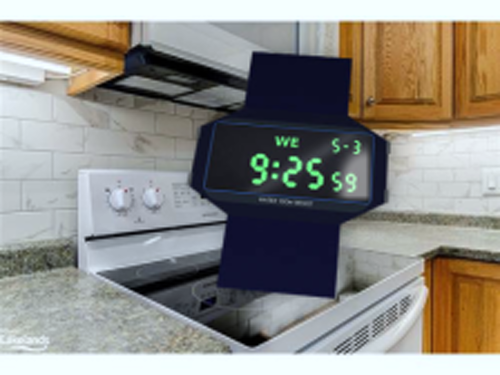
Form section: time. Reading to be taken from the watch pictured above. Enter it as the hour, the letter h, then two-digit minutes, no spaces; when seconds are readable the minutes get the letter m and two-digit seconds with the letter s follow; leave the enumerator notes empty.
9h25m59s
